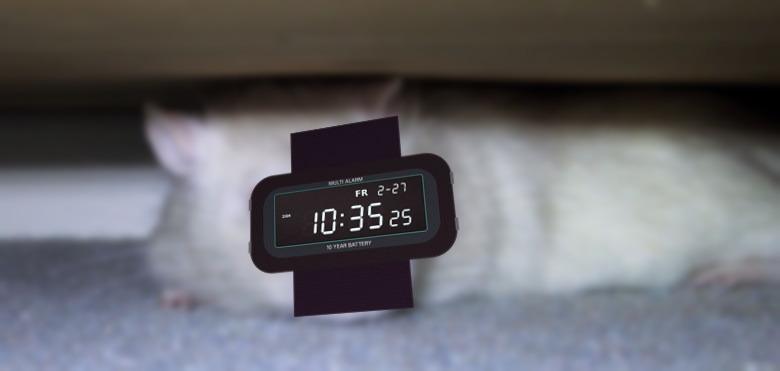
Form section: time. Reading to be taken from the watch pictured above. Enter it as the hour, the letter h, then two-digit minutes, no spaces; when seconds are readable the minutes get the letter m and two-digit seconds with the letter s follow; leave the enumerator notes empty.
10h35m25s
